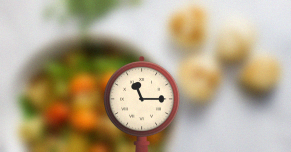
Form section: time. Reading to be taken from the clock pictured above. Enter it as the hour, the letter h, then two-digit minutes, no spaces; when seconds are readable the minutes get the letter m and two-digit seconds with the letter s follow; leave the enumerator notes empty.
11h15
